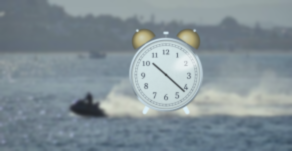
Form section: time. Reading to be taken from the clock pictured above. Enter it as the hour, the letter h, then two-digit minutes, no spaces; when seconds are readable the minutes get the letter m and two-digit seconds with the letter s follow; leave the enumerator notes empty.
10h22
